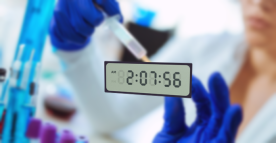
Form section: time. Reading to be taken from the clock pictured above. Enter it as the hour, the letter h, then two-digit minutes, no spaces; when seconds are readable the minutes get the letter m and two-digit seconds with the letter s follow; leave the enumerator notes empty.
2h07m56s
